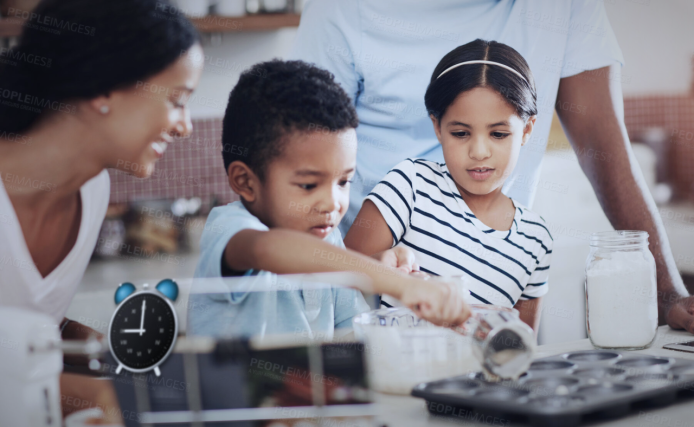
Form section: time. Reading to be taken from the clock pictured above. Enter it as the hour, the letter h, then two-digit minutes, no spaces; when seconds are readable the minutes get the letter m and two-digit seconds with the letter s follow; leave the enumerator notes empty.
9h00
